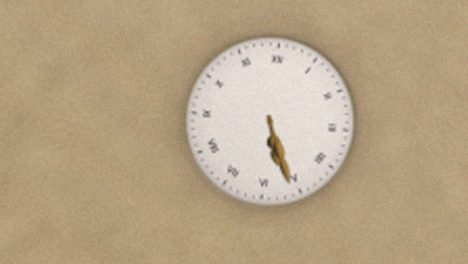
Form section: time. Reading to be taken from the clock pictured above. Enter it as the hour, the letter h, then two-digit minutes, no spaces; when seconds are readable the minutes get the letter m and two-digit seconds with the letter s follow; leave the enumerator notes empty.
5h26
